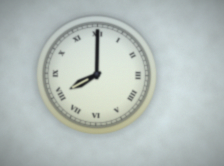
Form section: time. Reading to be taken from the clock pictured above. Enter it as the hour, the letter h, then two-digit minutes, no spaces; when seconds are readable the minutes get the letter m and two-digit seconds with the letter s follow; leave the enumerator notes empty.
8h00
